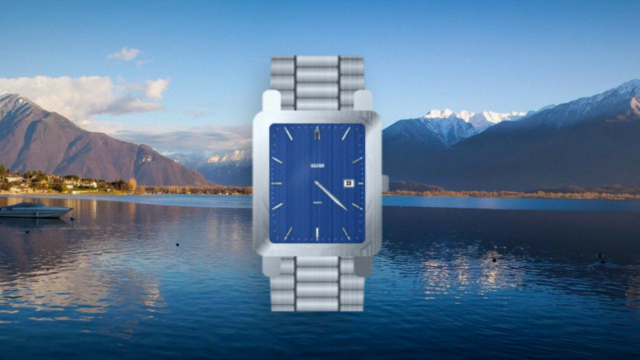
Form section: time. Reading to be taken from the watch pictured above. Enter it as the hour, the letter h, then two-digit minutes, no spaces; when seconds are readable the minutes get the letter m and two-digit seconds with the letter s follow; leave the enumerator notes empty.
4h22
